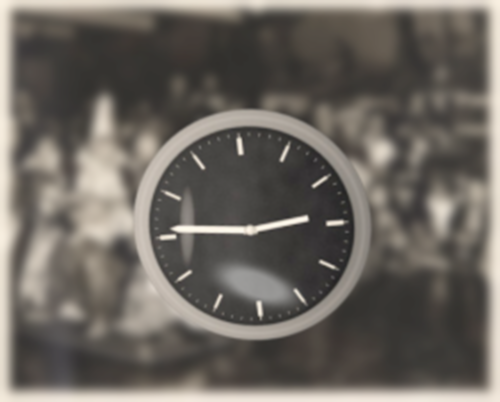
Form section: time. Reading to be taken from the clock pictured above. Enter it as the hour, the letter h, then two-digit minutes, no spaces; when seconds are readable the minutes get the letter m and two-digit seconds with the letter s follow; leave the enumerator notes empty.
2h46
